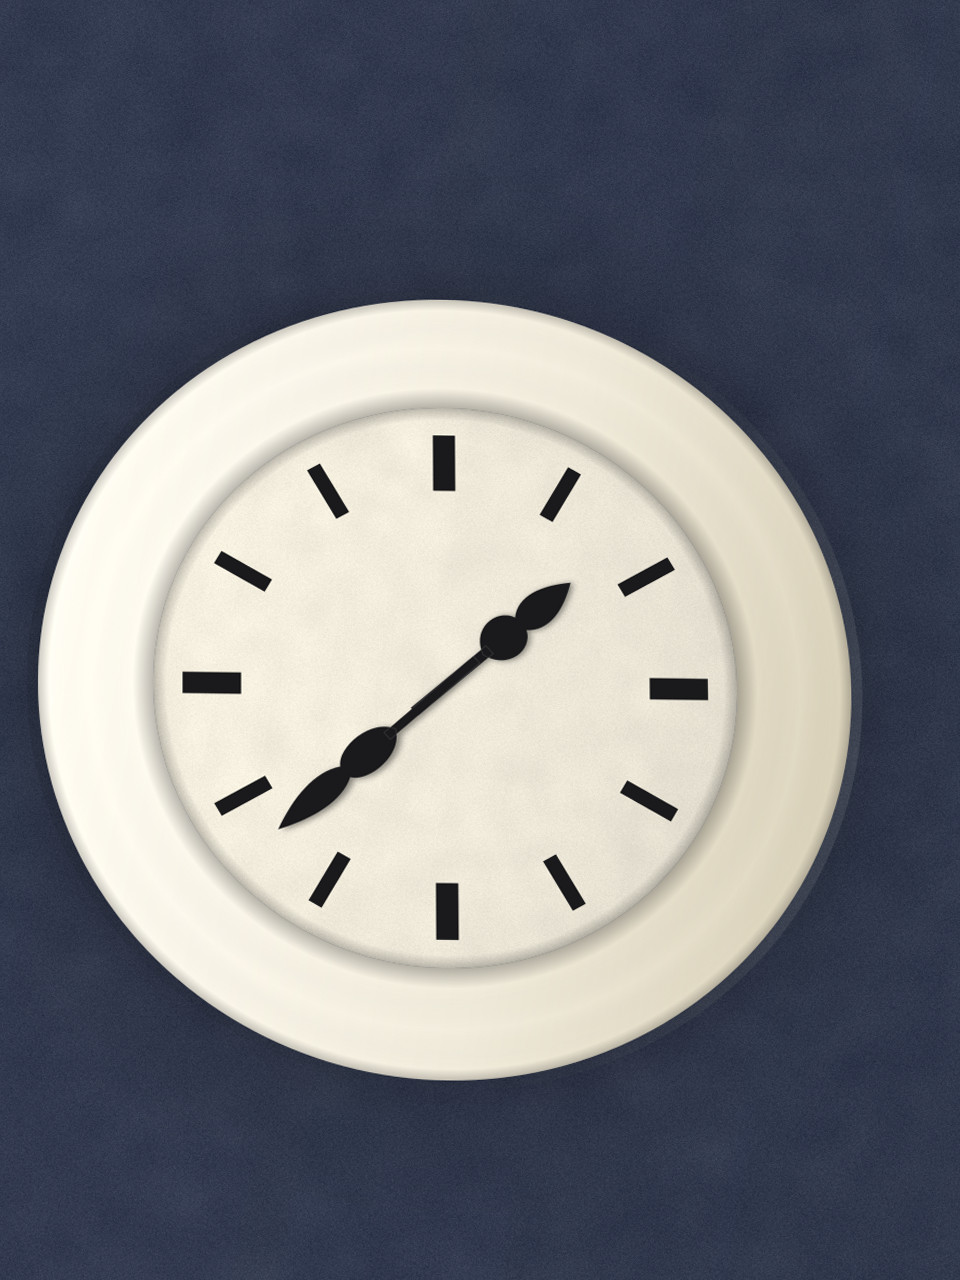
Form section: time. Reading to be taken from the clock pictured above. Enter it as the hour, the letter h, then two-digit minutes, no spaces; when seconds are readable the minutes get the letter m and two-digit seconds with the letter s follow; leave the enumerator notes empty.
1h38
